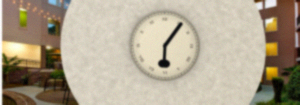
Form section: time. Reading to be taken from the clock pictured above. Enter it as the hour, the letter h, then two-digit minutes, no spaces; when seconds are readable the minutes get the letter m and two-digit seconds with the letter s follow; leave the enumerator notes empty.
6h06
